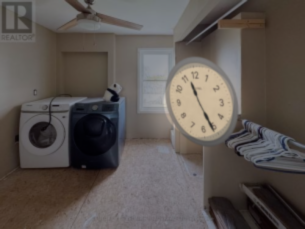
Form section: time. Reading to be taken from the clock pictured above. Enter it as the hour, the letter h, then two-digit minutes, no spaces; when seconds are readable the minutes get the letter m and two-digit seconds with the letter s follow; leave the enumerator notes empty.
11h26
